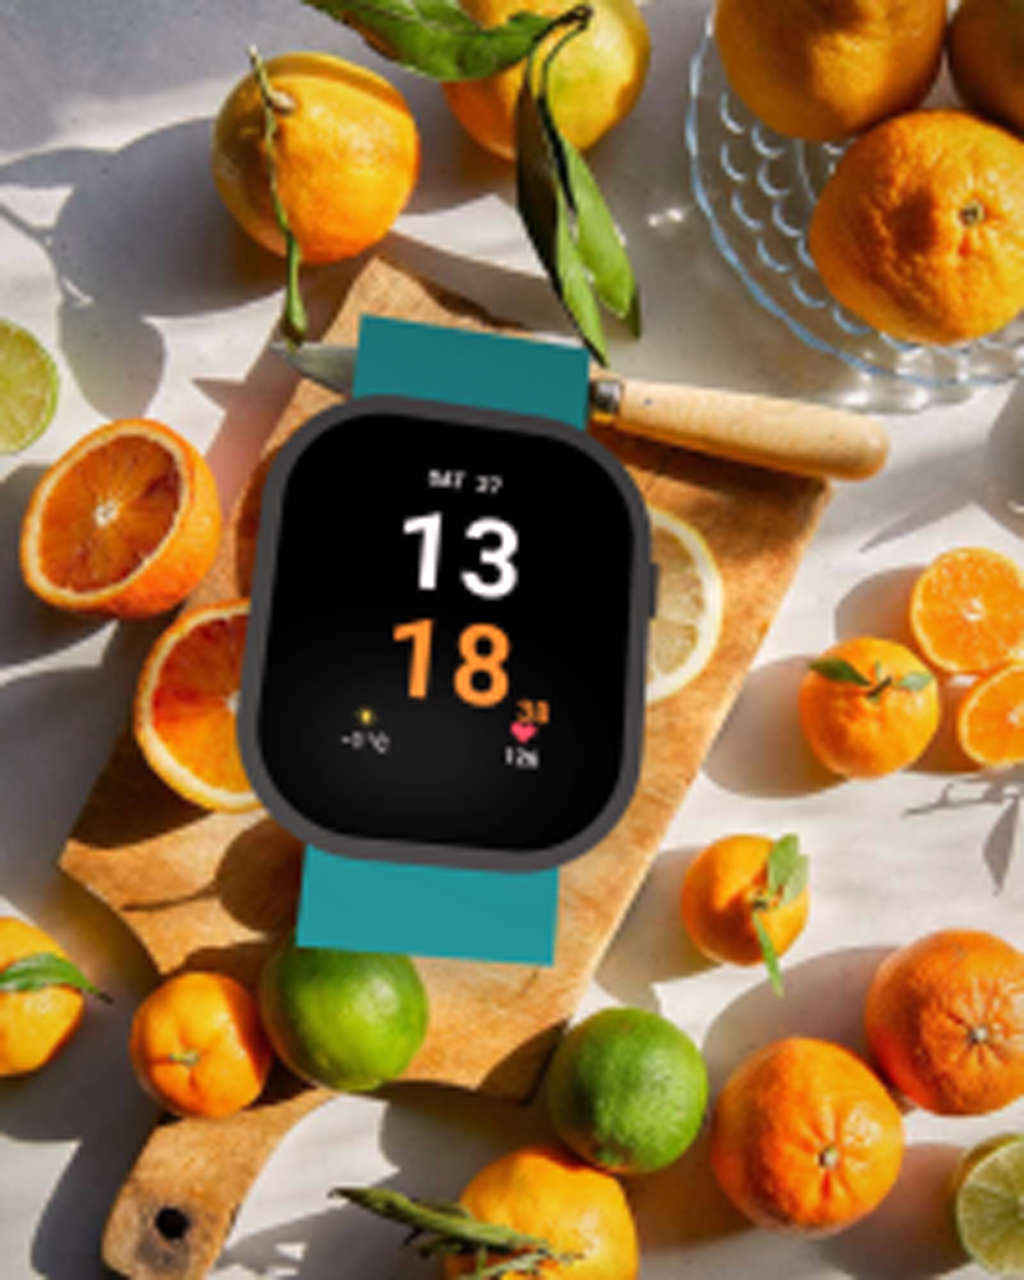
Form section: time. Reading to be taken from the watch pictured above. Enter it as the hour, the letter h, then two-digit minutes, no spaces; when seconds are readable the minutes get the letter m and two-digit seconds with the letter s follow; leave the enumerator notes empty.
13h18
